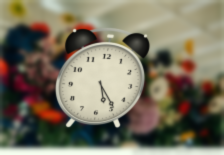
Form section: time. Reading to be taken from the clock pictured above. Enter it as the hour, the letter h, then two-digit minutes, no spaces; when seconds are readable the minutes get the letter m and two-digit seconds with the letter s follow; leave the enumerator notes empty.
5h24
